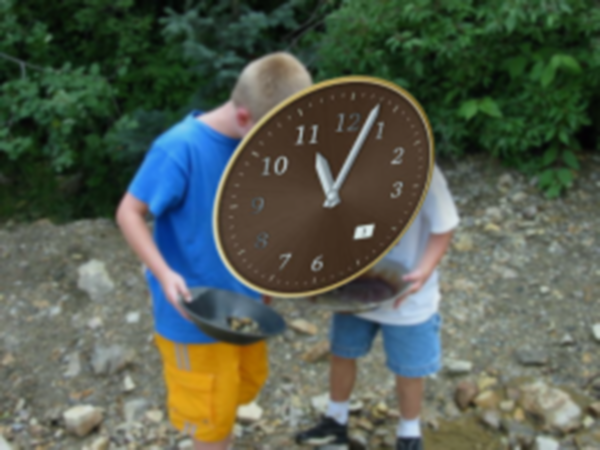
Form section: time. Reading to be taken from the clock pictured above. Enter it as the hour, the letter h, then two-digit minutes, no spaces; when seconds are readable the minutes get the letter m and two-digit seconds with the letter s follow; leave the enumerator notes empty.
11h03
